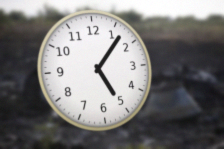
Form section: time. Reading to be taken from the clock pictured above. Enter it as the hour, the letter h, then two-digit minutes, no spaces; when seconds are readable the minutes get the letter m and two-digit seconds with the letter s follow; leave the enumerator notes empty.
5h07
